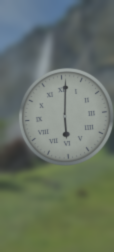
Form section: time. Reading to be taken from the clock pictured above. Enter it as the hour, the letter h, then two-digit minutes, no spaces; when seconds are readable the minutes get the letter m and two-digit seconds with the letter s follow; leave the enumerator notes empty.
6h01
